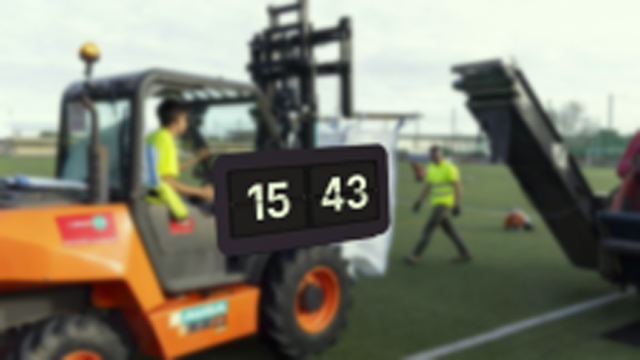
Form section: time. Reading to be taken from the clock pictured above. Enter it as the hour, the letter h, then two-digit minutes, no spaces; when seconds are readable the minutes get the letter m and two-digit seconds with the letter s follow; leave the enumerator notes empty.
15h43
